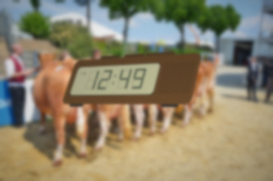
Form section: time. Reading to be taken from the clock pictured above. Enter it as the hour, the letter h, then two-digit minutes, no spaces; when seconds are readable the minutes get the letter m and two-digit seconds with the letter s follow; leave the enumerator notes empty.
12h49
